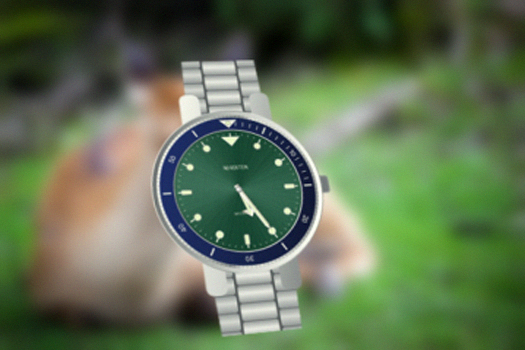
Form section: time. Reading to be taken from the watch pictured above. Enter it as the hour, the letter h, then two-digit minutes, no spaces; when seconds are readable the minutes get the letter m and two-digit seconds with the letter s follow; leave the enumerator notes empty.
5h25
